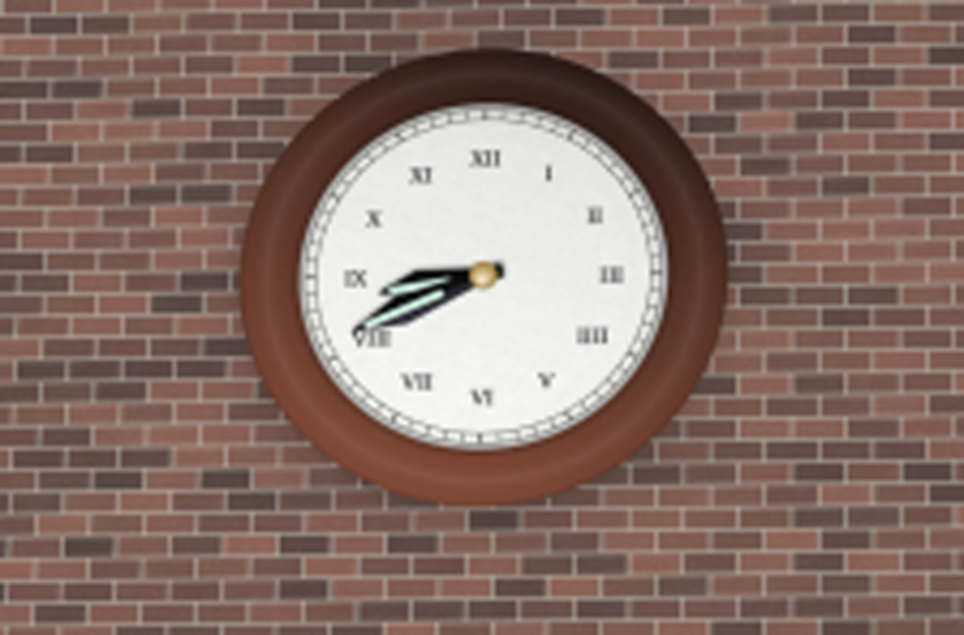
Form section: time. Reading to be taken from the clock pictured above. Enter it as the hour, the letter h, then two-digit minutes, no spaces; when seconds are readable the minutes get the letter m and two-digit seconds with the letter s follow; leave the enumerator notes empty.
8h41
